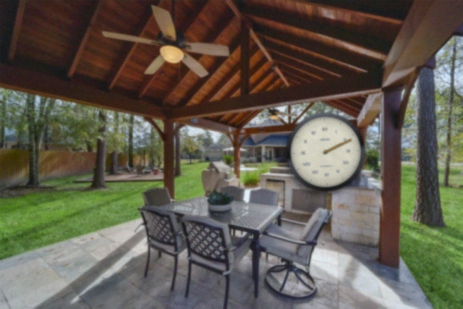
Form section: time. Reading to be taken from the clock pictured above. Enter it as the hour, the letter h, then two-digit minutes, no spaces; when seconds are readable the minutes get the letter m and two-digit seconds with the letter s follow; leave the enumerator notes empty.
2h11
